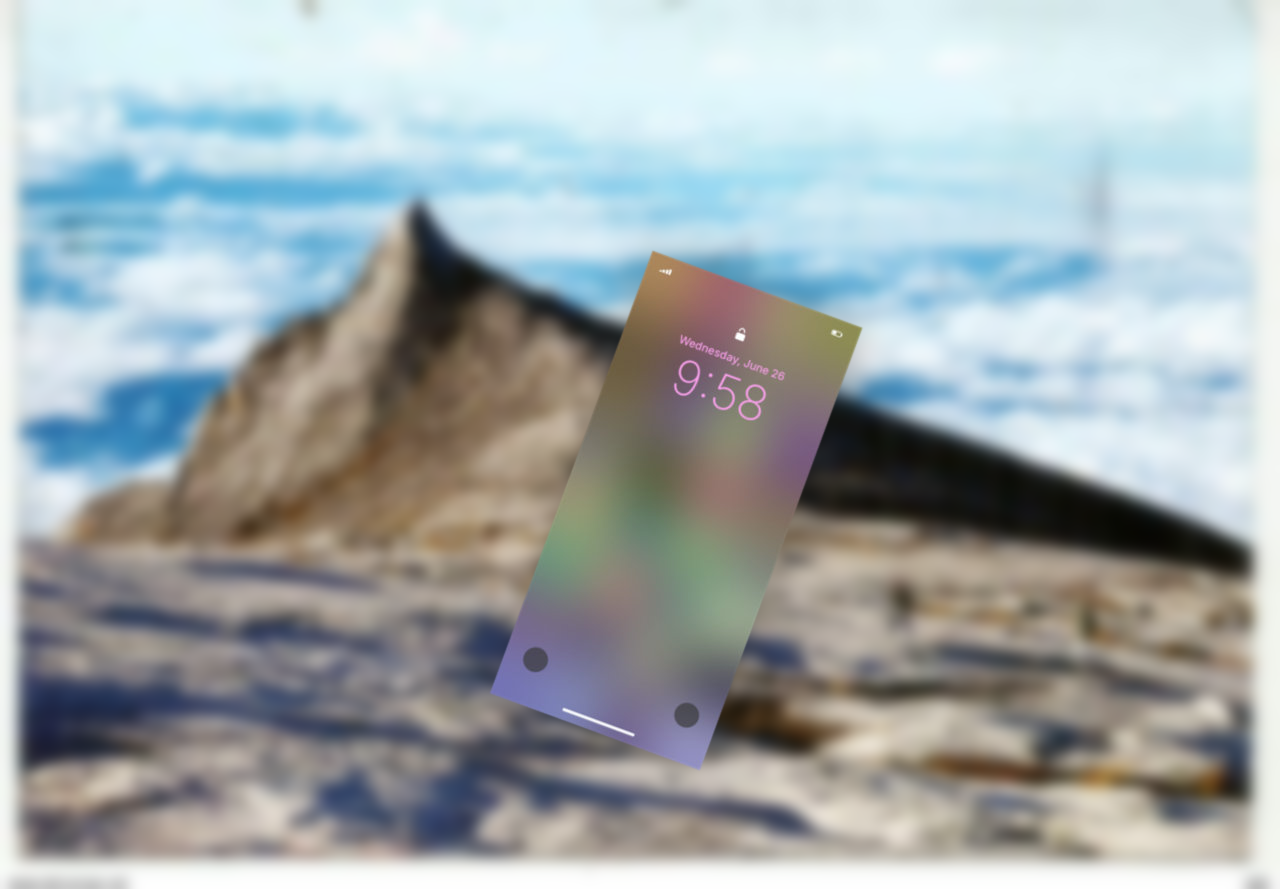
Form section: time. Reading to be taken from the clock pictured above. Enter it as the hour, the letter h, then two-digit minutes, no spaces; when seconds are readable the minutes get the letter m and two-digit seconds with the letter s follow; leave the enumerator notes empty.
9h58
